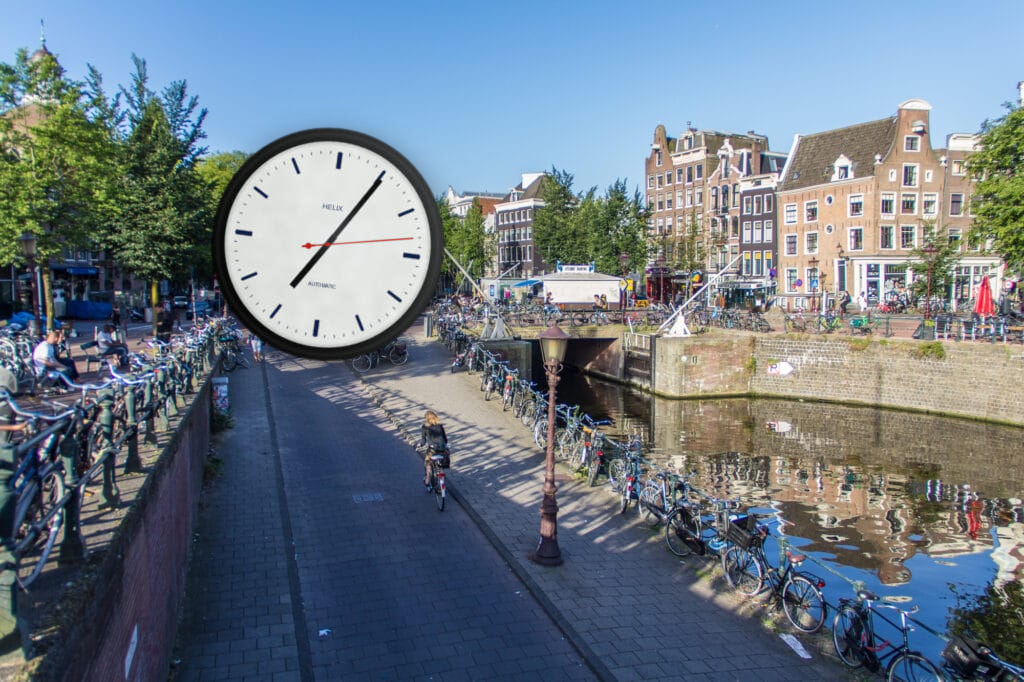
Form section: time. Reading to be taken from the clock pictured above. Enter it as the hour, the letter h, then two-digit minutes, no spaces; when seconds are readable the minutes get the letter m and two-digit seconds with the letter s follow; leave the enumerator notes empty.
7h05m13s
